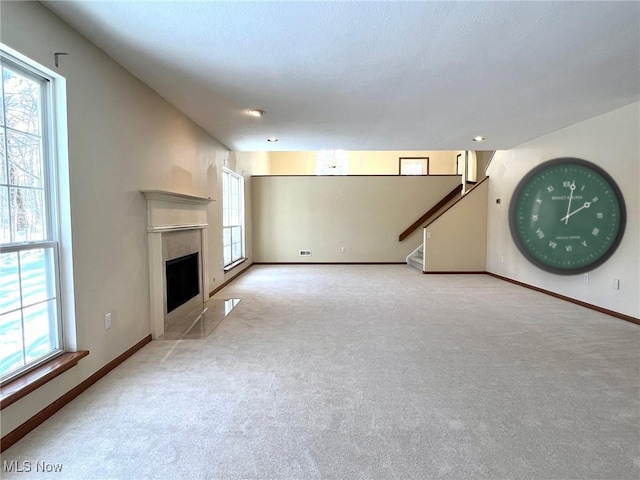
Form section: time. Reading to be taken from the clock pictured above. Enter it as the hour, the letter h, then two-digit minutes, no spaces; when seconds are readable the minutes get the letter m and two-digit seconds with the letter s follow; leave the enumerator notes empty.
2h02
